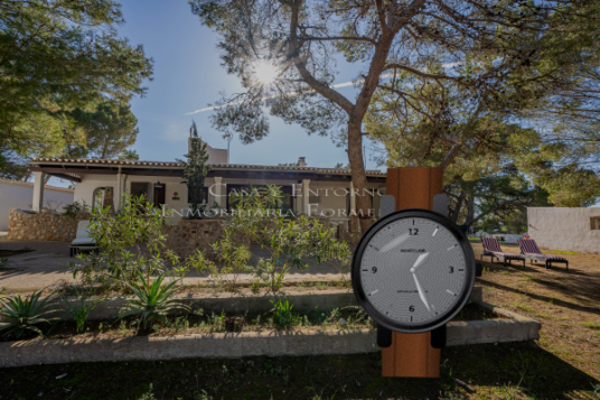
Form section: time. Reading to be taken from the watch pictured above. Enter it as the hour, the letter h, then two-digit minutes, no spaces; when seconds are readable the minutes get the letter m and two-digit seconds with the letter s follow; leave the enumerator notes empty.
1h26
